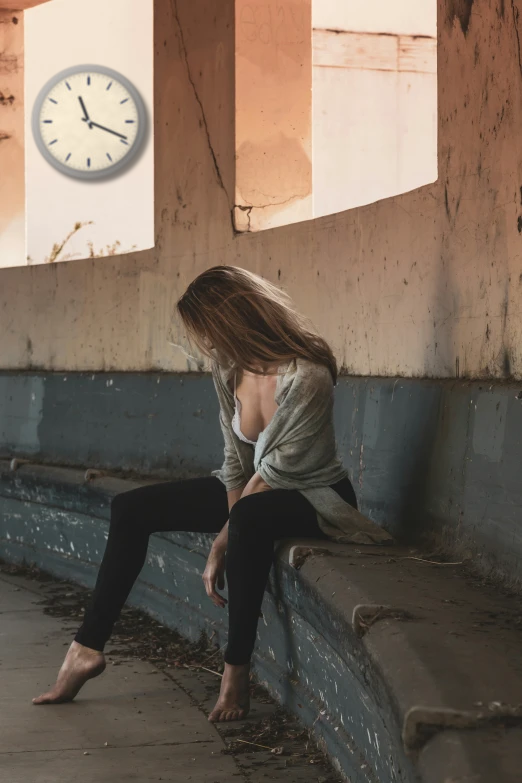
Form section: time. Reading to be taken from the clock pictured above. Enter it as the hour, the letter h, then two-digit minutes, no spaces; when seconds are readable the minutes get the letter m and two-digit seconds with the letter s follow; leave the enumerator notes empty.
11h19
